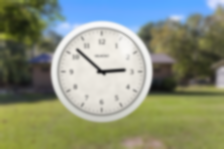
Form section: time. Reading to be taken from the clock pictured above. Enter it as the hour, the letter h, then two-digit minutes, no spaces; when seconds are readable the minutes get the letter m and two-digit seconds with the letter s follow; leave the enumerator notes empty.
2h52
